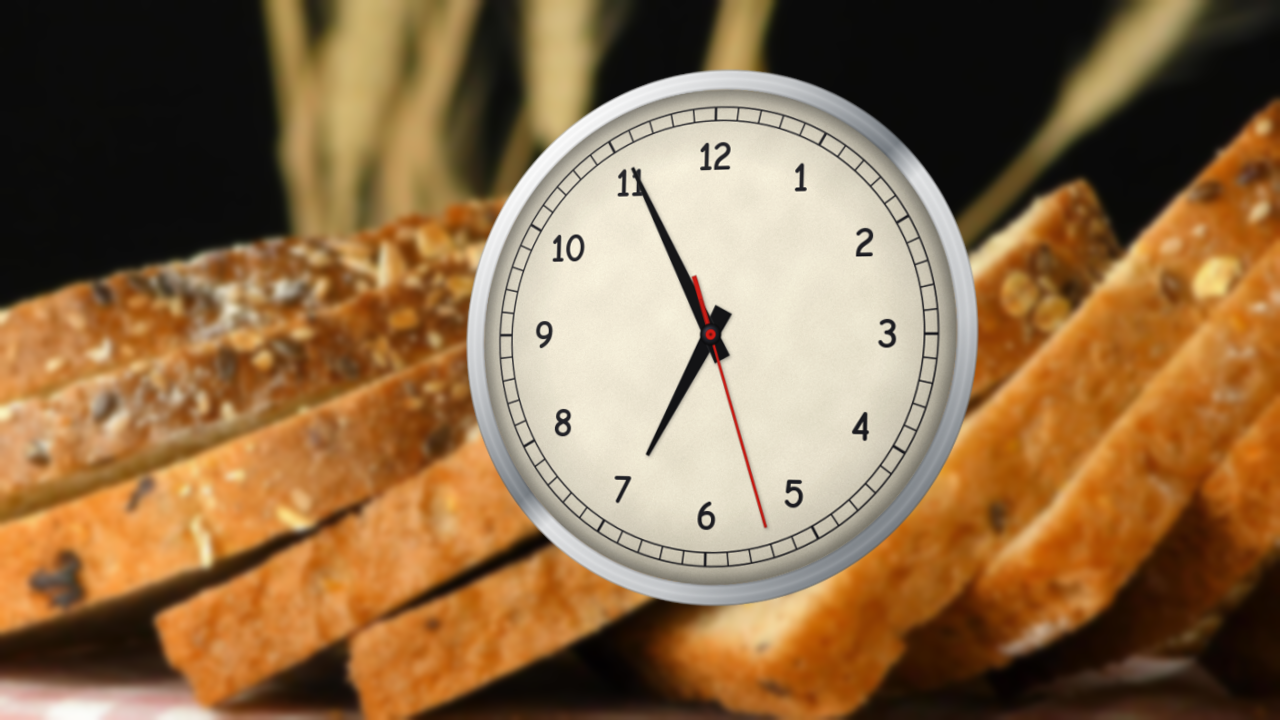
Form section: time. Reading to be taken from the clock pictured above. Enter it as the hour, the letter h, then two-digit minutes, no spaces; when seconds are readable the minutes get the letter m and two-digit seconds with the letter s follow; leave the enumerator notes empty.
6h55m27s
